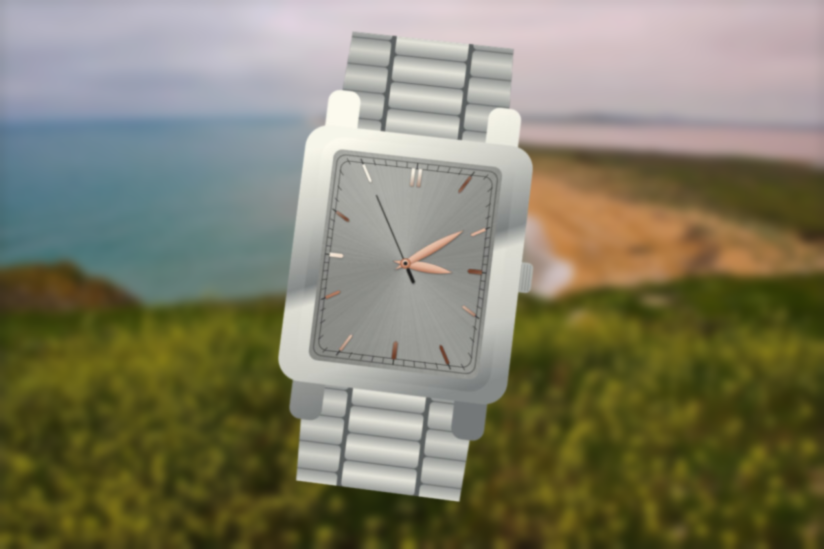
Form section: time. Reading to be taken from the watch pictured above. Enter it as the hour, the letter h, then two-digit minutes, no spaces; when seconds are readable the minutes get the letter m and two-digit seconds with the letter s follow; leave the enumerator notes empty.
3h08m55s
